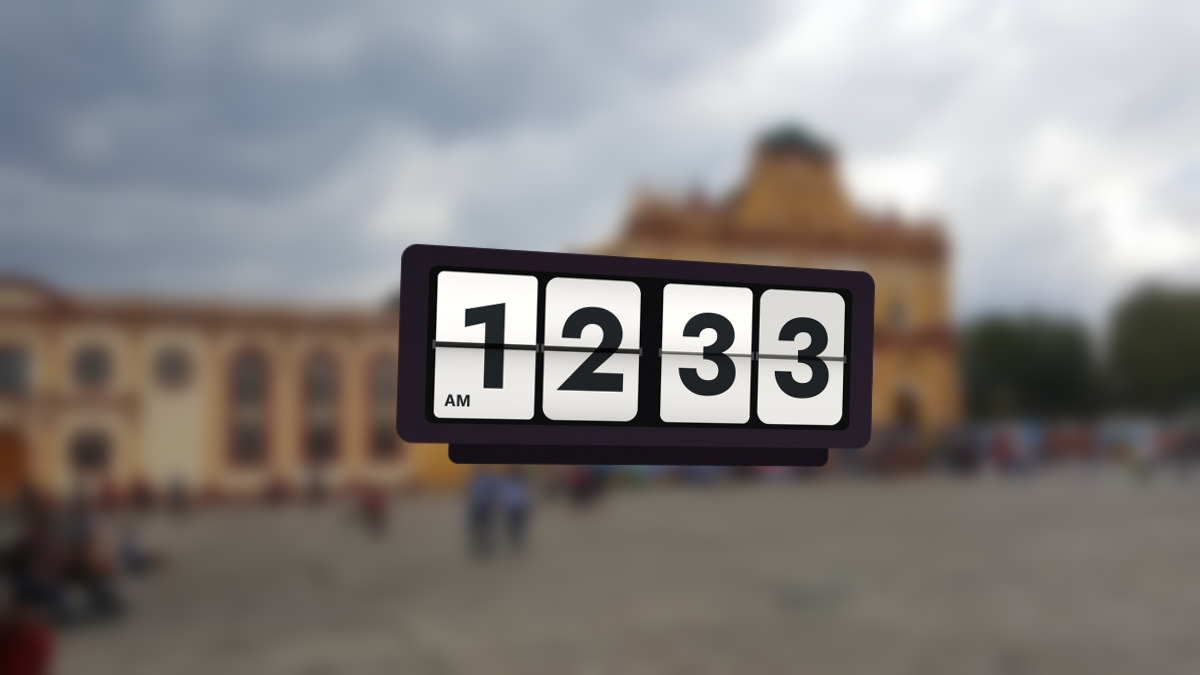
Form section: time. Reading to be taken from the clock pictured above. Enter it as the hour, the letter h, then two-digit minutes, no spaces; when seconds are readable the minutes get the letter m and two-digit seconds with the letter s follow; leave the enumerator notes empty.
12h33
